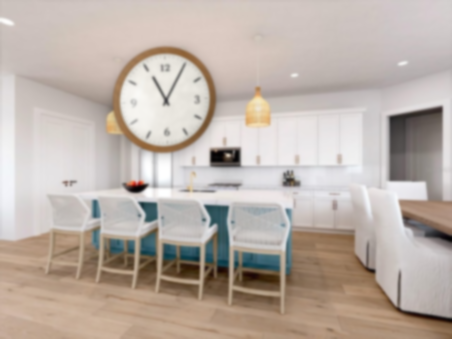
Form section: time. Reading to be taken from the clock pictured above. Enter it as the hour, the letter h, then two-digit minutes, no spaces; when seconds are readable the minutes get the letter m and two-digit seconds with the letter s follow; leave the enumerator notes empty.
11h05
